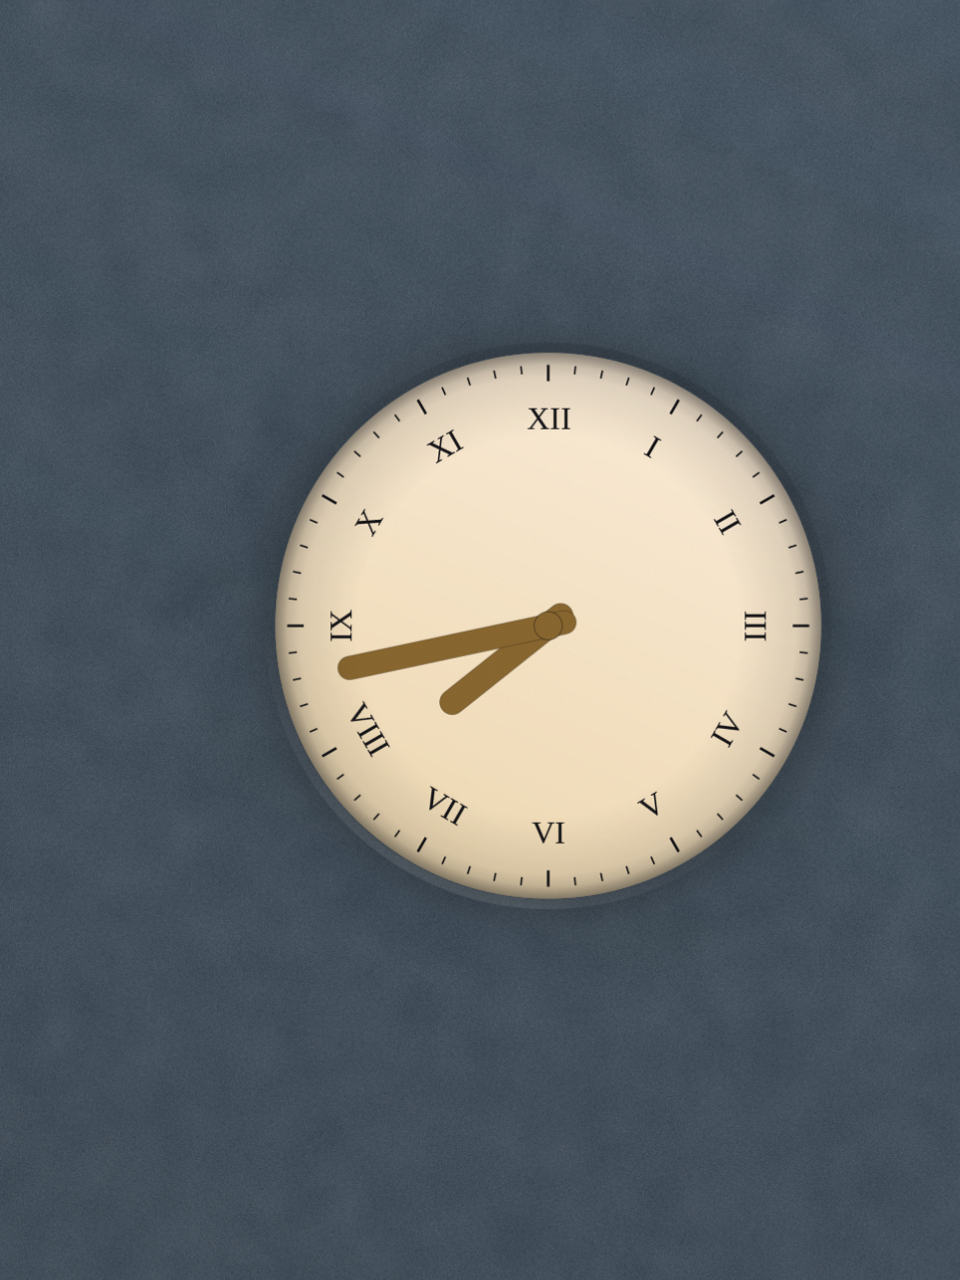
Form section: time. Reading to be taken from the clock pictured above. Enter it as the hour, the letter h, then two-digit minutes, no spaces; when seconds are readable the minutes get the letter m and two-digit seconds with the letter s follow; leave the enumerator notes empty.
7h43
